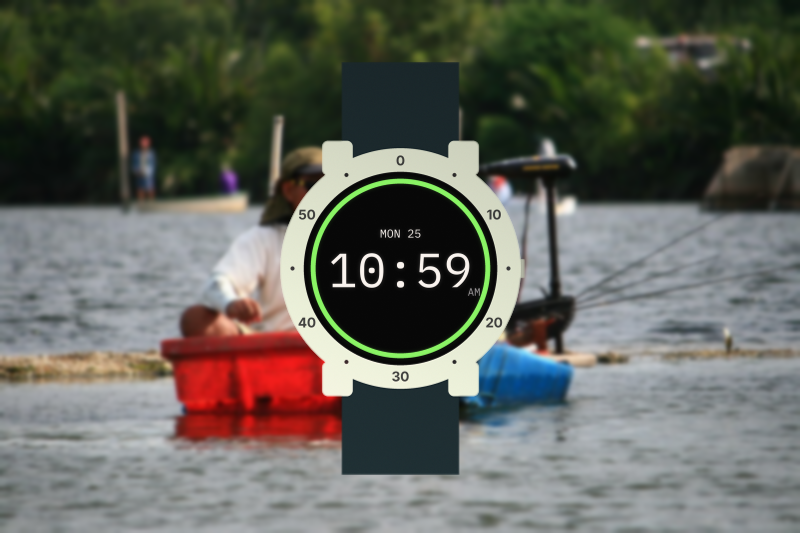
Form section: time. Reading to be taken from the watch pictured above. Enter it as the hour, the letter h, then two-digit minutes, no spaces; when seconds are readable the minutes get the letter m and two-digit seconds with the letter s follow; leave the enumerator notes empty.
10h59
